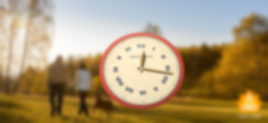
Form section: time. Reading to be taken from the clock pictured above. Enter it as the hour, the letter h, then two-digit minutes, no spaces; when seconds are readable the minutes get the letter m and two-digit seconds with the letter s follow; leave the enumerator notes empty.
12h17
